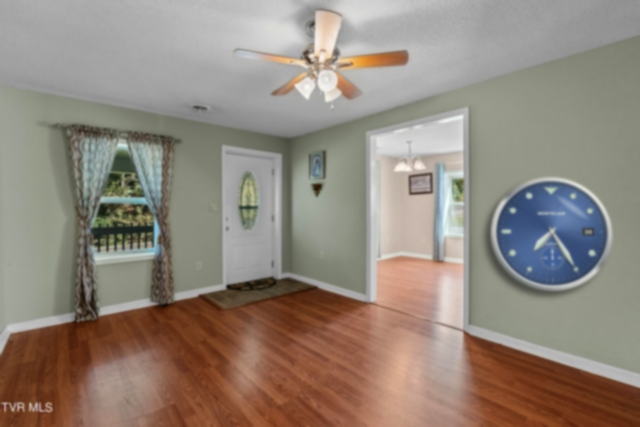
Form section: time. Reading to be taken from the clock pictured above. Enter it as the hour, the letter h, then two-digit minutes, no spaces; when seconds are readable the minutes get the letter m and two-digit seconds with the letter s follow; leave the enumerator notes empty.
7h25
